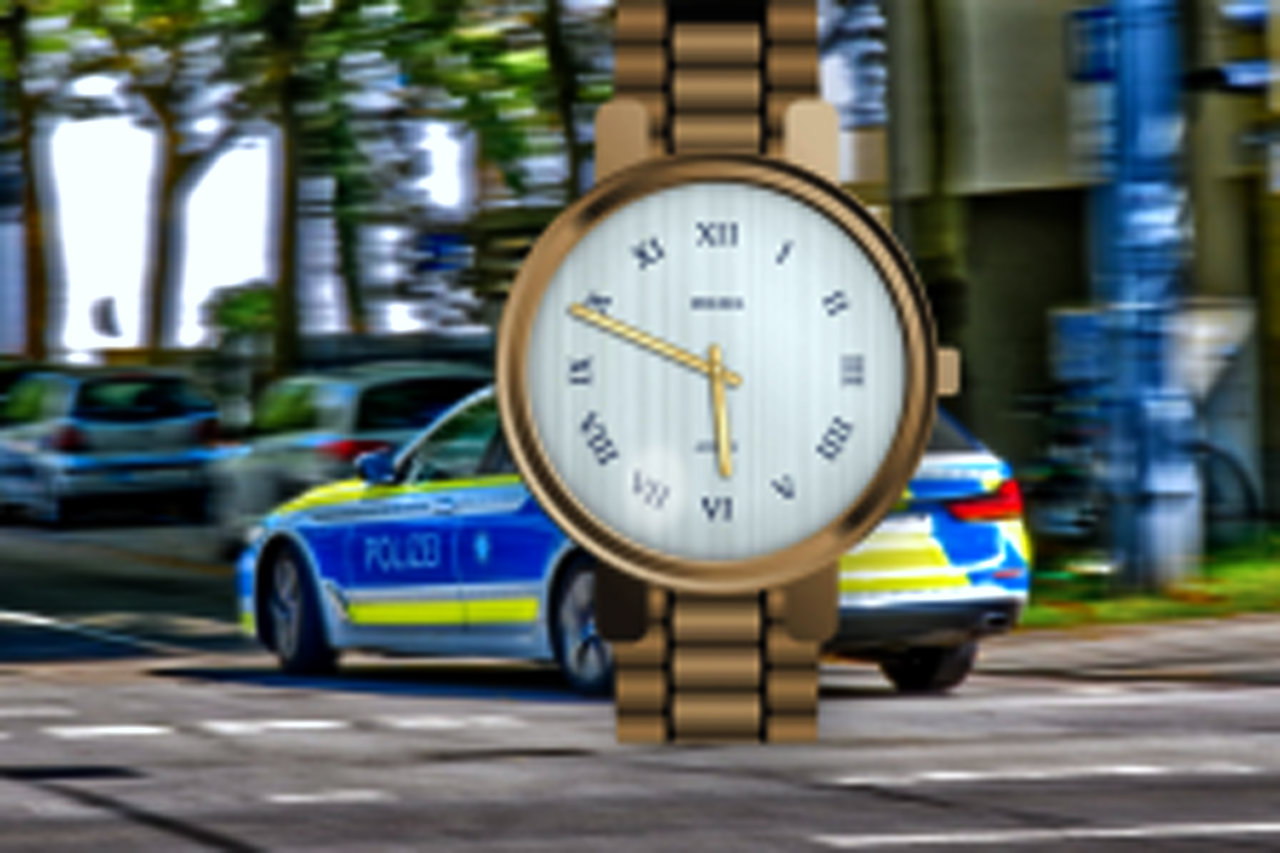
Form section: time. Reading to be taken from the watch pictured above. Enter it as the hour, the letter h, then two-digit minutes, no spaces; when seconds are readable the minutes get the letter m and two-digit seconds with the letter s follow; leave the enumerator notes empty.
5h49
